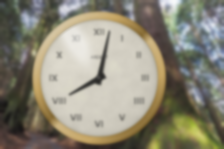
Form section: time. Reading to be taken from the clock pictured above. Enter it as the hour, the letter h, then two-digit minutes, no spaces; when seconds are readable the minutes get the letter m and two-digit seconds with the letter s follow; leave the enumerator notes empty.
8h02
